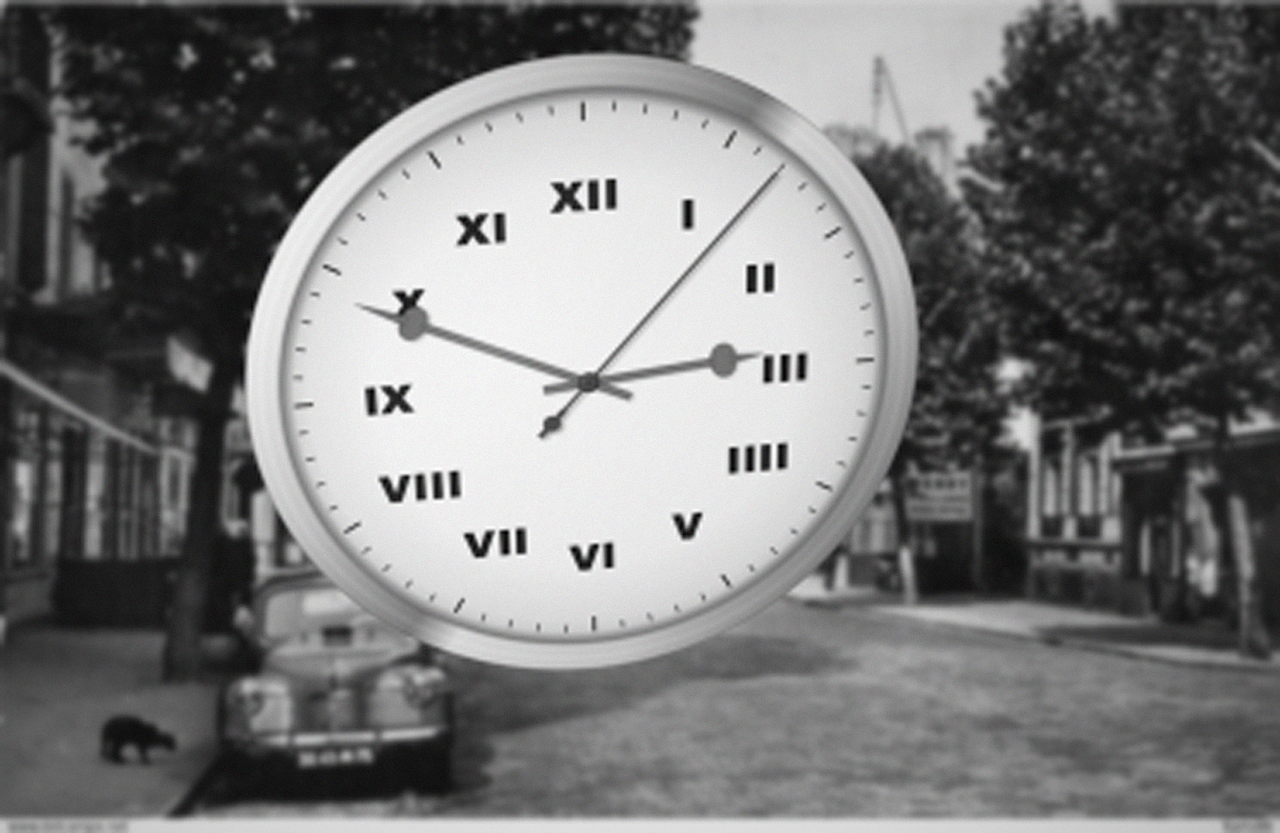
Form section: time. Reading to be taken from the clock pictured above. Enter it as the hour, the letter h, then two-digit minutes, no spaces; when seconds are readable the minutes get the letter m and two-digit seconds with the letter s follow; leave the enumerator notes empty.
2h49m07s
